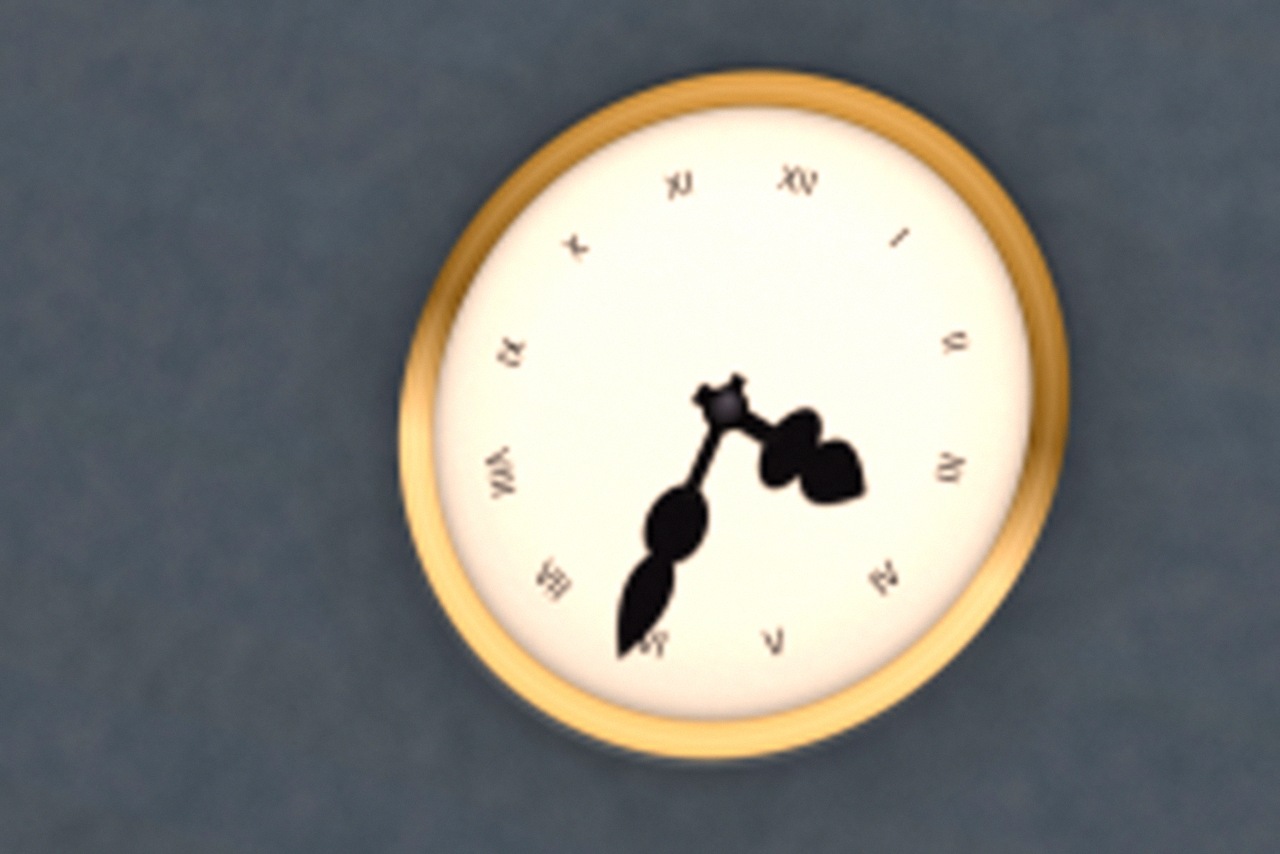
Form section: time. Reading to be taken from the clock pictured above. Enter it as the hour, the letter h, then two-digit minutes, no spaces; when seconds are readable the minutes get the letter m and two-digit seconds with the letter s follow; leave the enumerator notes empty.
3h31
